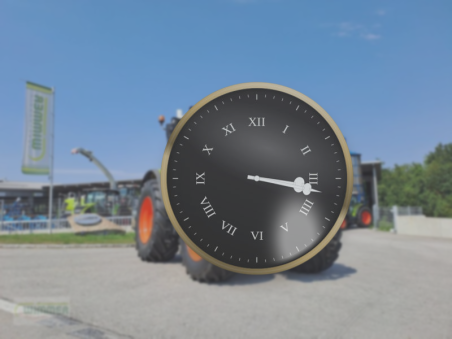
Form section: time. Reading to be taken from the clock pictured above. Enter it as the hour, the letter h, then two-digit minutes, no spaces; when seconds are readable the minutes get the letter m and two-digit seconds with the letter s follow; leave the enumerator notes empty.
3h17
